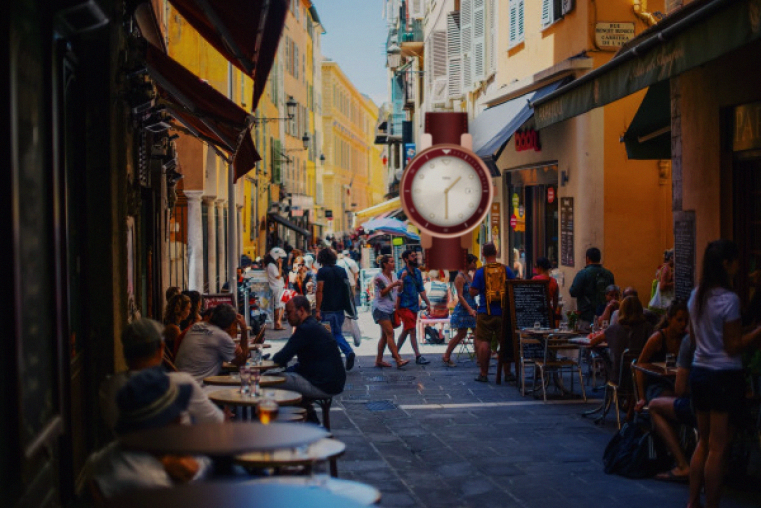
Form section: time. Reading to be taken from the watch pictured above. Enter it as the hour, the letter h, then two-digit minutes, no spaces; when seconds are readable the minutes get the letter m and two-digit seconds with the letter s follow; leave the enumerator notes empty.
1h30
